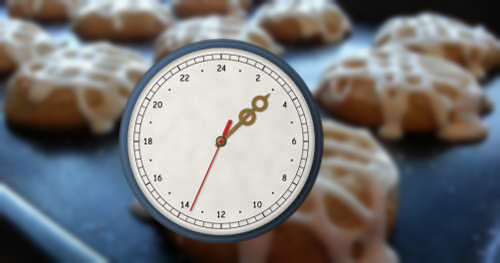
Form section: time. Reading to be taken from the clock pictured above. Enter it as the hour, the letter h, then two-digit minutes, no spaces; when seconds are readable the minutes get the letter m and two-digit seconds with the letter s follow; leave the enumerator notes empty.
3h07m34s
